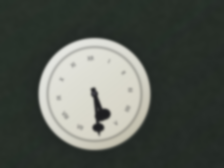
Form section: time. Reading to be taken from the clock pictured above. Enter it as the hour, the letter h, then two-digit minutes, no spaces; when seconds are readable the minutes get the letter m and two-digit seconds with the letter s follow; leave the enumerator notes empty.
5h30
